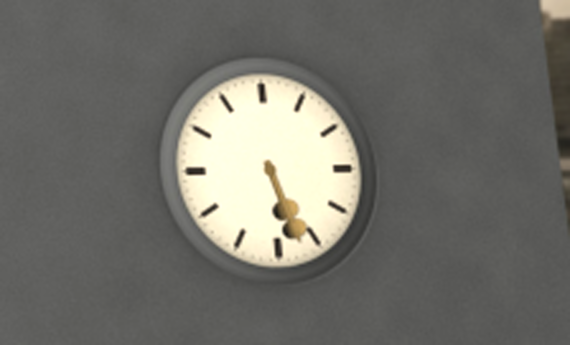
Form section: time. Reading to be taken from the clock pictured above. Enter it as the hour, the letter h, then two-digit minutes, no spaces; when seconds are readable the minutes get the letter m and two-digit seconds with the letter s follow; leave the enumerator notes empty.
5h27
